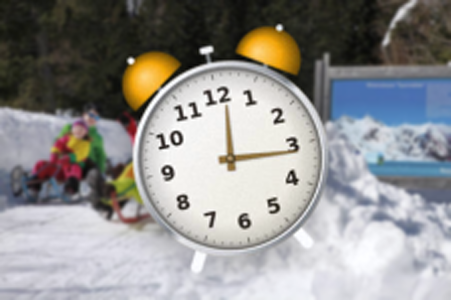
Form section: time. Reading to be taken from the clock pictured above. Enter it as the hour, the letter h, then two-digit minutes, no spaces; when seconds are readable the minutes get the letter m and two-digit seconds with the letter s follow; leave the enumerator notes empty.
12h16
